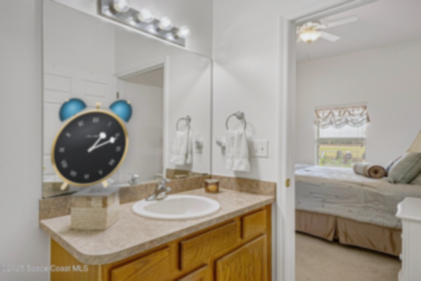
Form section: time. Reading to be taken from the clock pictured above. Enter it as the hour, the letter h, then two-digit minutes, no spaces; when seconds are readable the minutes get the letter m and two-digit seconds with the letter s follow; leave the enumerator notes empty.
1h11
